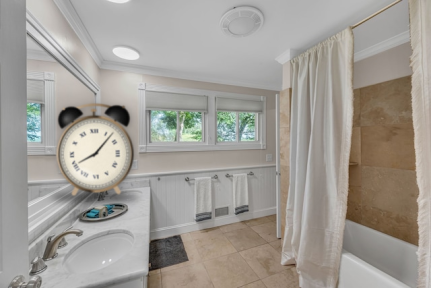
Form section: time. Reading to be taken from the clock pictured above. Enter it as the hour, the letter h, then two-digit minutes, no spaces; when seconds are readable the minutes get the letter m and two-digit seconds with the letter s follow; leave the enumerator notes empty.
8h07
